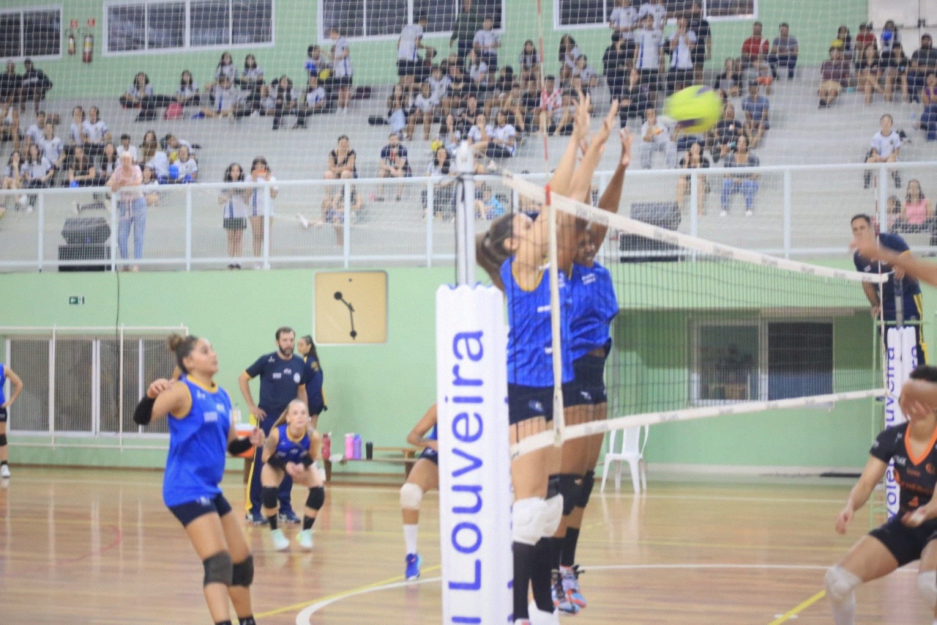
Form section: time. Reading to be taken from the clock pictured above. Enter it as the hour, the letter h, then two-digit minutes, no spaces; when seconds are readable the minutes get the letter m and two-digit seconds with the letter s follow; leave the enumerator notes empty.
10h29
